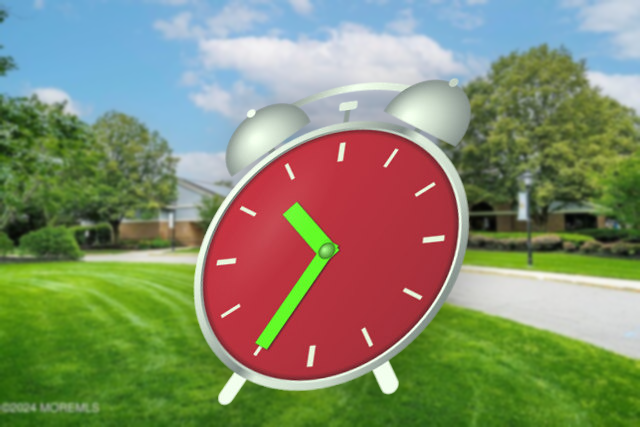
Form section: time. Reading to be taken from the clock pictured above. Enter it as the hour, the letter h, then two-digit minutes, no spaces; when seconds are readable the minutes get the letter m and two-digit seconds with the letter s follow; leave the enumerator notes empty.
10h35
